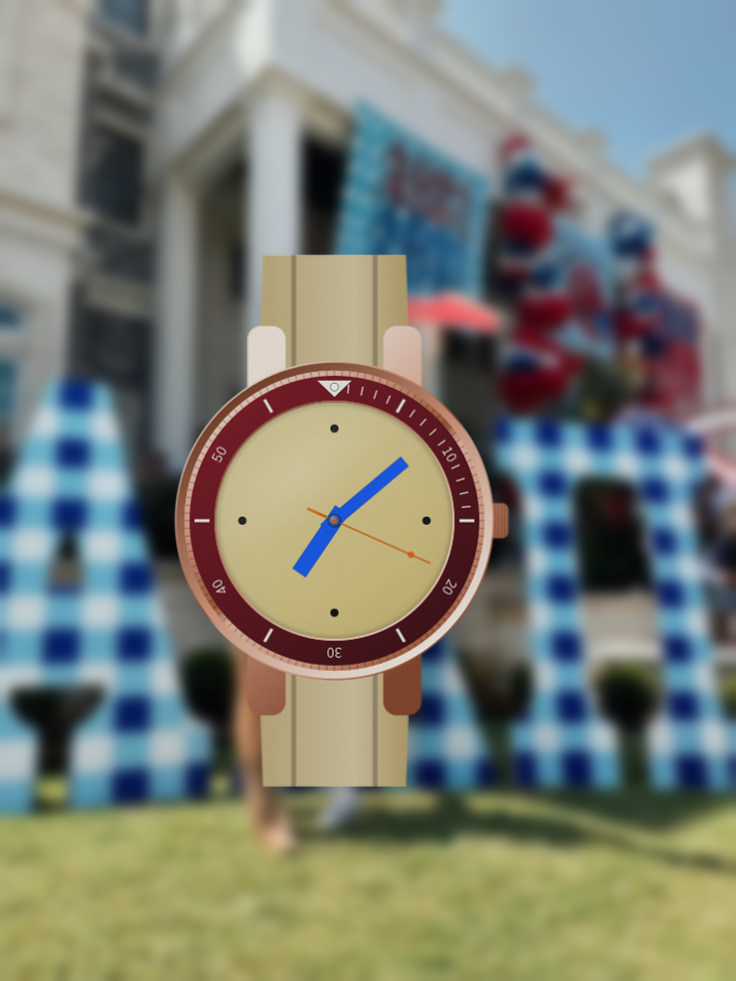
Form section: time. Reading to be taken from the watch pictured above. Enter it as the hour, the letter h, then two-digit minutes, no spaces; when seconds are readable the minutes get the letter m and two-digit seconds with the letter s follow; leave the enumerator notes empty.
7h08m19s
